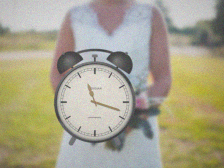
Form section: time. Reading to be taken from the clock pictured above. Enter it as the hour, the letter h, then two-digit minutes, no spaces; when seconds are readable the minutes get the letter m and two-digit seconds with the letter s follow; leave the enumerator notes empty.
11h18
